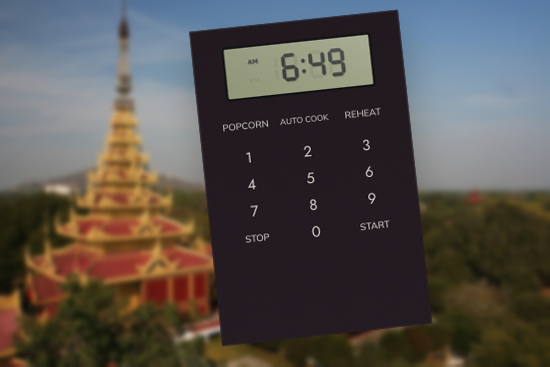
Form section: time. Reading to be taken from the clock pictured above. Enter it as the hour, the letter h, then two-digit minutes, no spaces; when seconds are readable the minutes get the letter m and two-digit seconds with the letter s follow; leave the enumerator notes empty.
6h49
